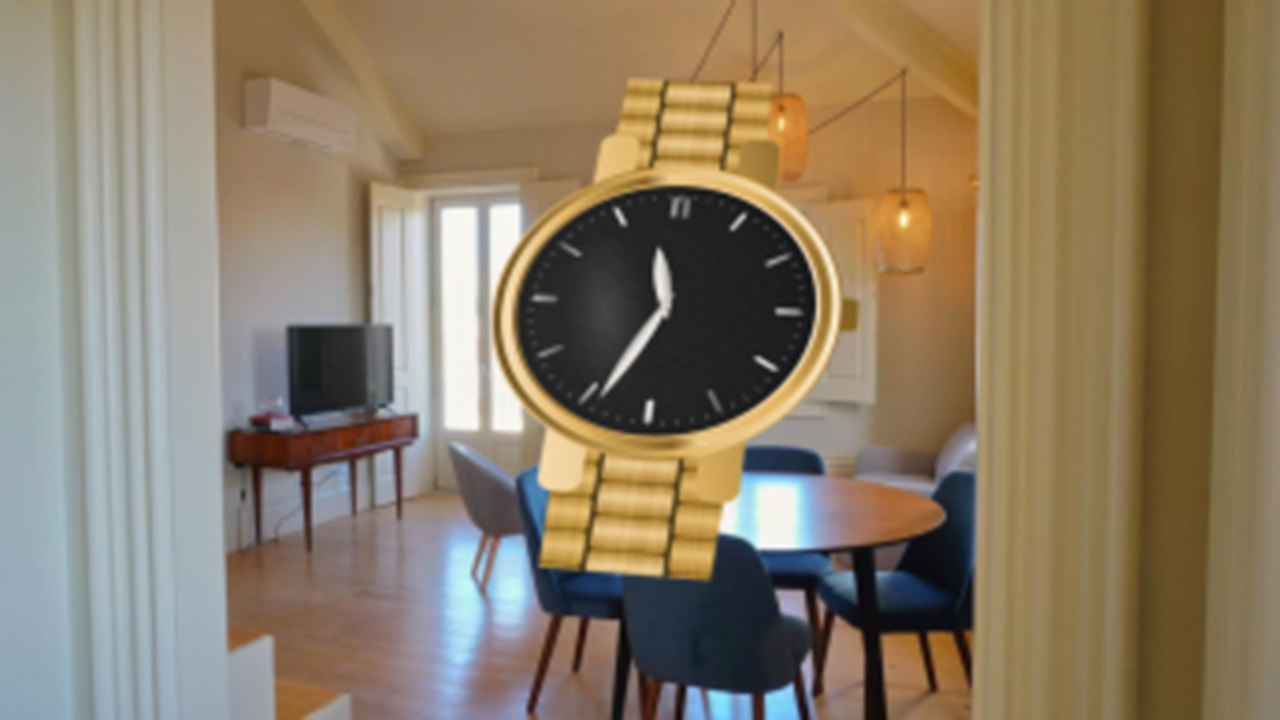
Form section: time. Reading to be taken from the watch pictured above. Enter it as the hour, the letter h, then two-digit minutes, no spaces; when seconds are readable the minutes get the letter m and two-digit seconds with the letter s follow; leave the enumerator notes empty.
11h34
